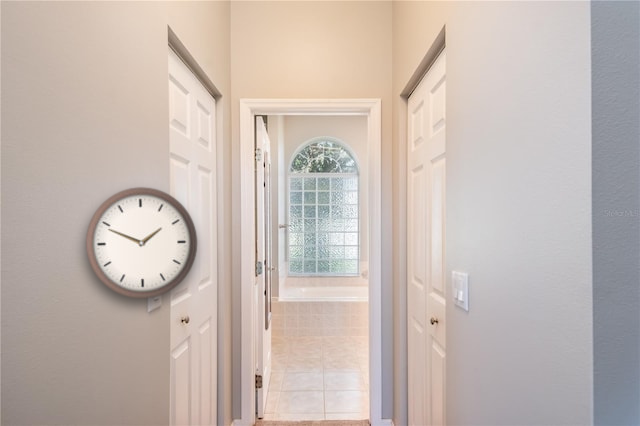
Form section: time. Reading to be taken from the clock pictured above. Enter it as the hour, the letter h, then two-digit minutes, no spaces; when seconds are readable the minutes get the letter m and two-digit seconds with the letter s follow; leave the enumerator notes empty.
1h49
